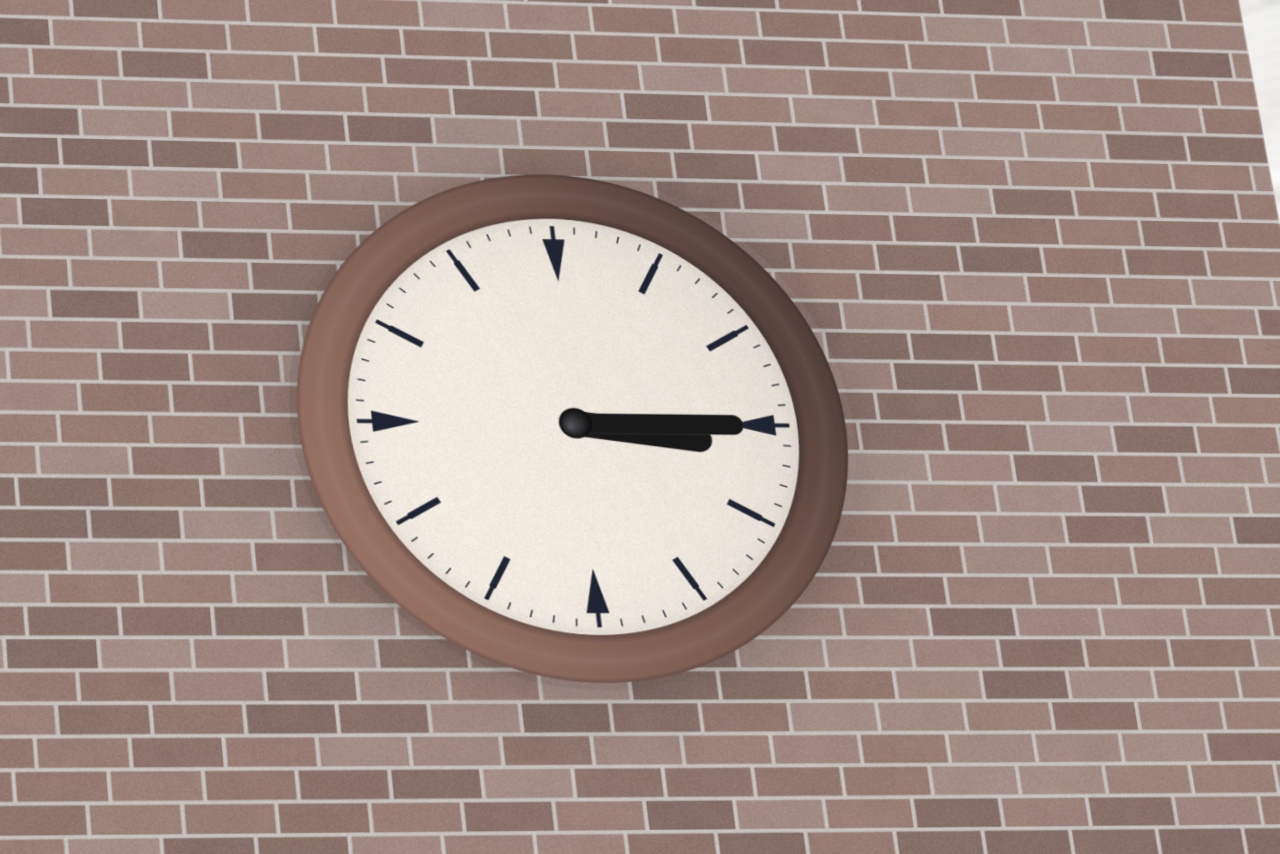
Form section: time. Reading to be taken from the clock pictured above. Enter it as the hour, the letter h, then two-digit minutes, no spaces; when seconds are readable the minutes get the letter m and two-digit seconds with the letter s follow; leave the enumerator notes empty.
3h15
